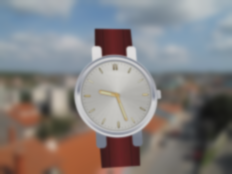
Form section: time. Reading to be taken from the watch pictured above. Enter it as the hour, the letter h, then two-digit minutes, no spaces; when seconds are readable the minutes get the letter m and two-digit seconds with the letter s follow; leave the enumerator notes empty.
9h27
